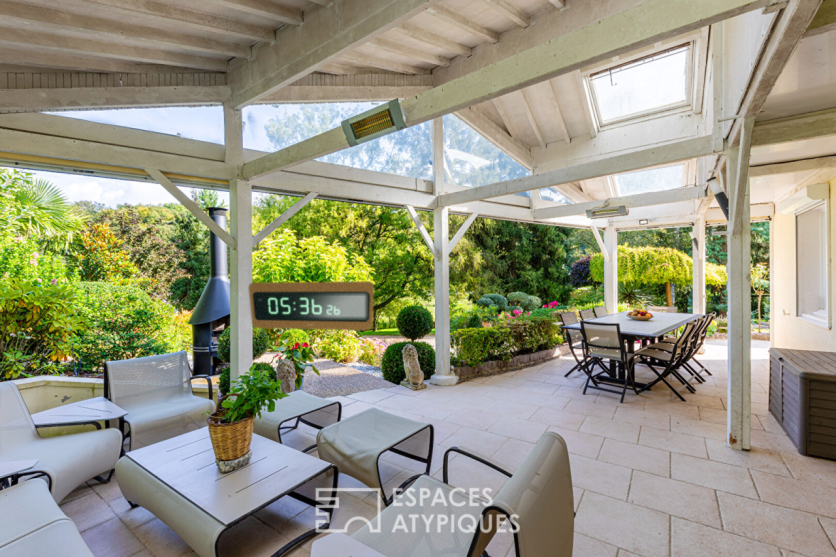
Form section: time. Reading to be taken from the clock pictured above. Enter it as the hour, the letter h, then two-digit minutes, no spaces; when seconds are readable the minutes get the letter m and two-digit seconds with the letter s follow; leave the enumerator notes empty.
5h36m26s
